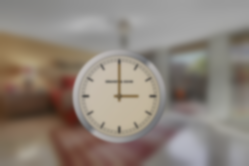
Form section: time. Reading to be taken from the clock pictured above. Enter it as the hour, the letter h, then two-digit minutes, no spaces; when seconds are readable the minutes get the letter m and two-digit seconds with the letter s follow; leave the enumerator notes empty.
3h00
